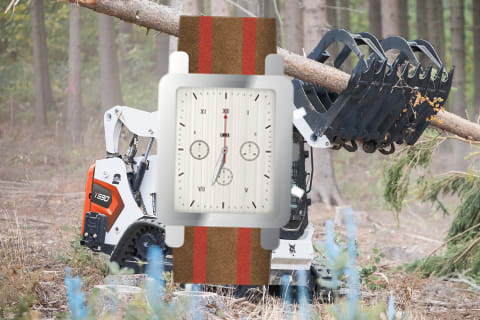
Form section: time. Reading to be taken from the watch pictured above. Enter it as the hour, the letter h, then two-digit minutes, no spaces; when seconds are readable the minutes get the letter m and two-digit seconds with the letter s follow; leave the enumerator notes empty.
6h33
